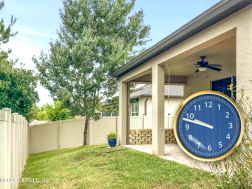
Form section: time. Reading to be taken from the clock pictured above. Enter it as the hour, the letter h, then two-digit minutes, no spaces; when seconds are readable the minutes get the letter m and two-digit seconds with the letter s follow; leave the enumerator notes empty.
9h48
